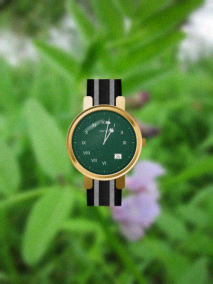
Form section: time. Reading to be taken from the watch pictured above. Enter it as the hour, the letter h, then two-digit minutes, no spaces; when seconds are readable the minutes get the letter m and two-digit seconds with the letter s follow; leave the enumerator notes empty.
1h02
